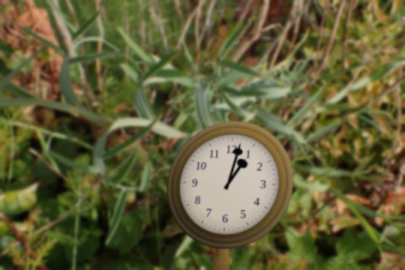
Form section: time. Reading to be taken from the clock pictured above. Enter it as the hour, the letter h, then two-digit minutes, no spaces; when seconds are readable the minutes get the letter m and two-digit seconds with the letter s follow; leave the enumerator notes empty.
1h02
